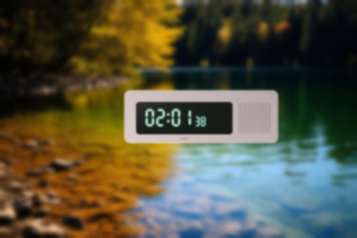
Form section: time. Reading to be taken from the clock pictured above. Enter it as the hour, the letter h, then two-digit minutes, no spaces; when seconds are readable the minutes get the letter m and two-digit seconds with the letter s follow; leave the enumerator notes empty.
2h01
